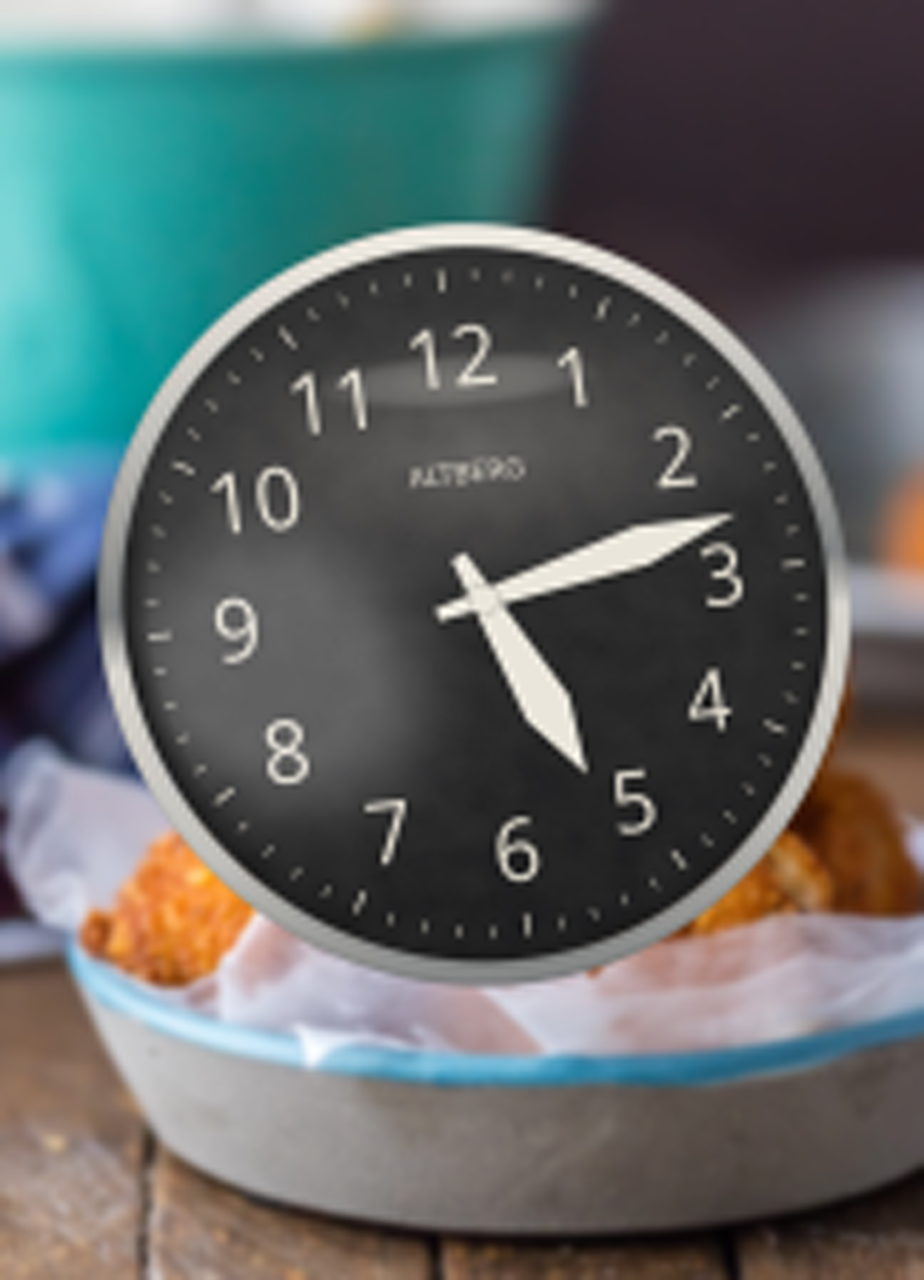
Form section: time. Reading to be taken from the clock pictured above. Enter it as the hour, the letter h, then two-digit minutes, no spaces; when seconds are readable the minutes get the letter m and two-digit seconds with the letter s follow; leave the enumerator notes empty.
5h13
